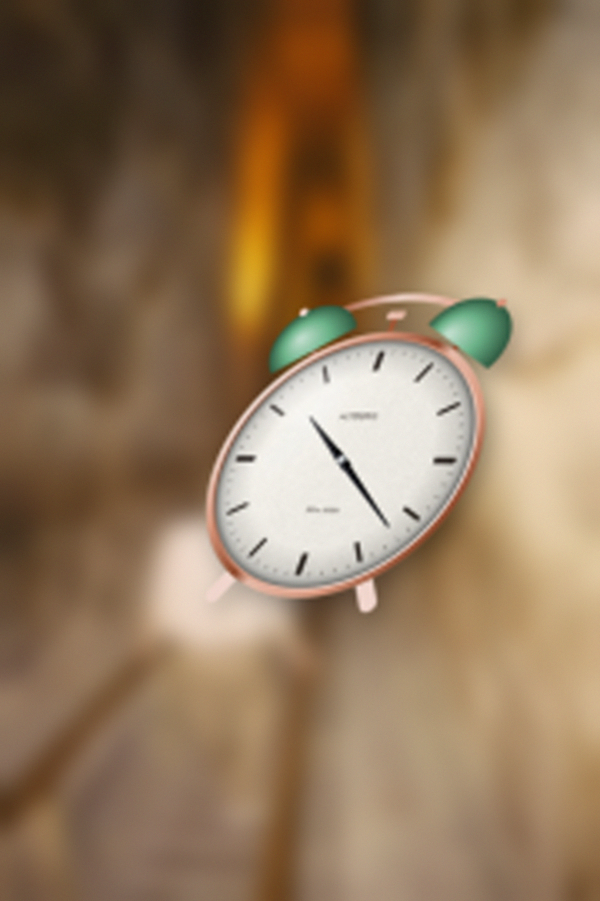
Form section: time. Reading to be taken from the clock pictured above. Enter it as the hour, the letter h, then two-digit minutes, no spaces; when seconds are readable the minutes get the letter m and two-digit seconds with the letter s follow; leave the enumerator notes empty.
10h22
